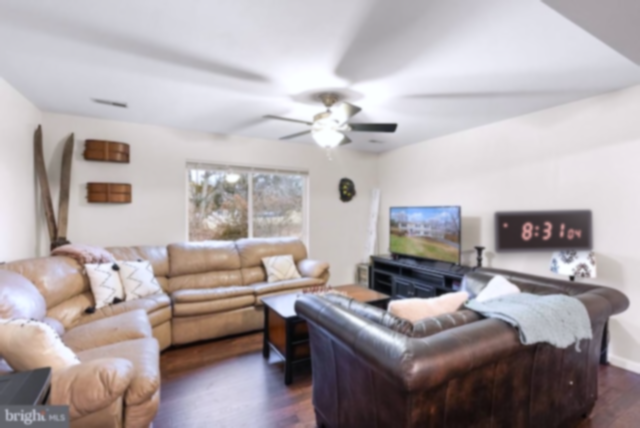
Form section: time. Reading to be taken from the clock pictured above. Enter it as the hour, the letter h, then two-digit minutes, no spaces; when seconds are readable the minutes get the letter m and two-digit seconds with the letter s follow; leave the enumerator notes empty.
8h31
